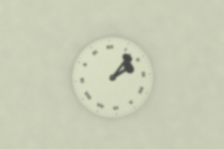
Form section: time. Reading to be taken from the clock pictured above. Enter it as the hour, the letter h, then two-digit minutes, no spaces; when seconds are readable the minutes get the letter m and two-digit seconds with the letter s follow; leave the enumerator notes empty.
2h07
